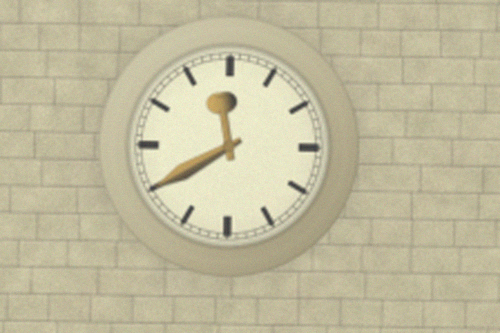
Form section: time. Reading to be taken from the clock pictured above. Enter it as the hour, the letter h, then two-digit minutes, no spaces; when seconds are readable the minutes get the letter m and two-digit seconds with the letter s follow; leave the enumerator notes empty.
11h40
